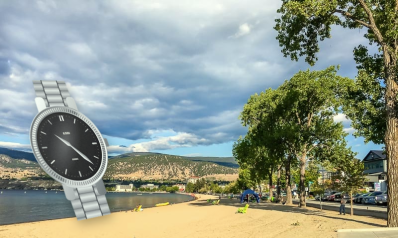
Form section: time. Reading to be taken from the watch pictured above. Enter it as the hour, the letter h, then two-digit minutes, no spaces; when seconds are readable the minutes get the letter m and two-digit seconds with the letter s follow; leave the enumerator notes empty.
10h23
